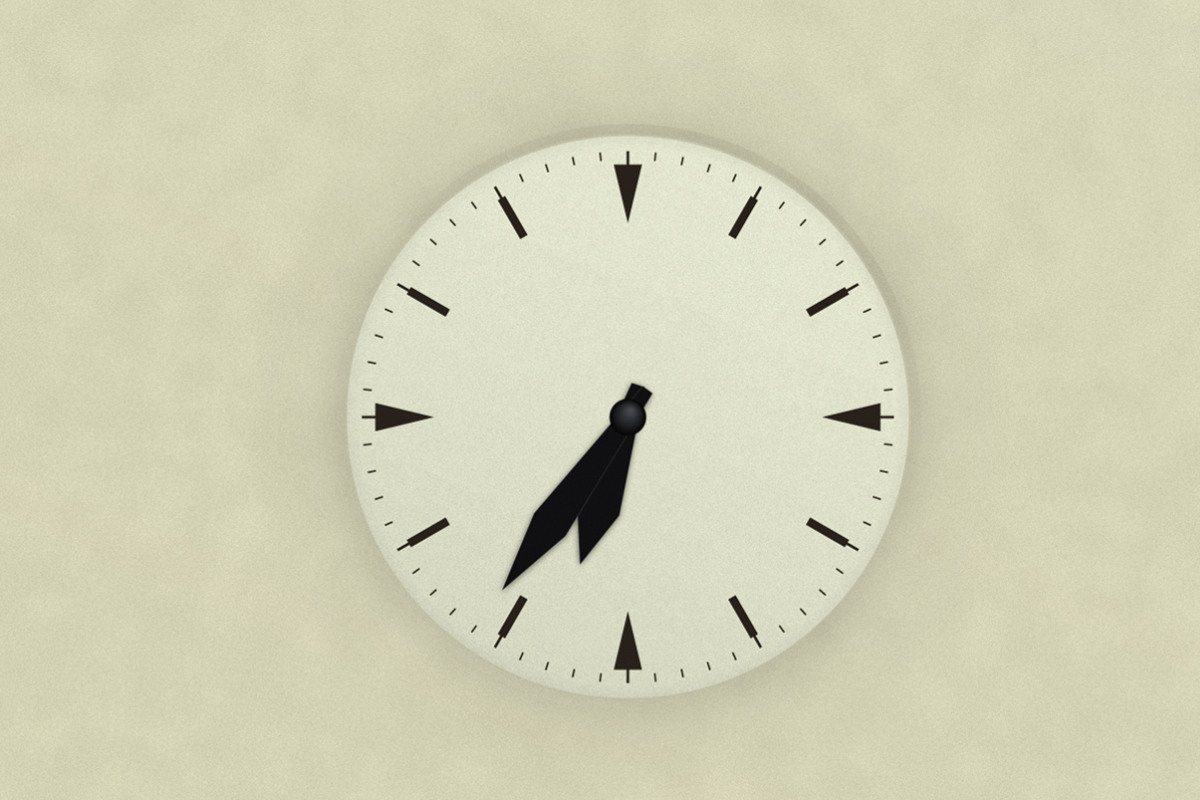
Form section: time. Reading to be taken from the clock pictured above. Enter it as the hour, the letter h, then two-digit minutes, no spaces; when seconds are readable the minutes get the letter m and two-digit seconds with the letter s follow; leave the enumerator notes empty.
6h36
